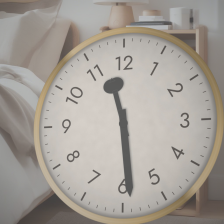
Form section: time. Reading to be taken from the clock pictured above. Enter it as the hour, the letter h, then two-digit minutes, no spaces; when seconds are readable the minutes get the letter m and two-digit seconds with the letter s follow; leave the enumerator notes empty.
11h29
